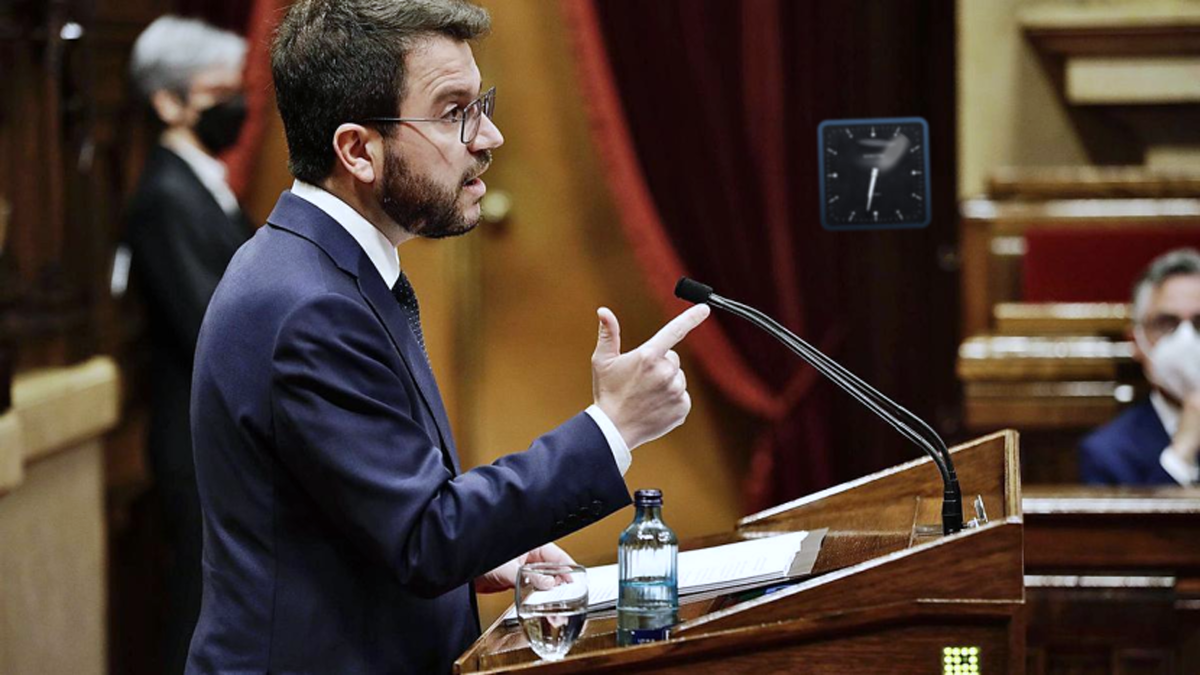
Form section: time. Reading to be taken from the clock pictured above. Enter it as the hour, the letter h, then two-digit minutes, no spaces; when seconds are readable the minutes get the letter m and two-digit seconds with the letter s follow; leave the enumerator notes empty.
6h32
